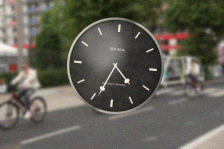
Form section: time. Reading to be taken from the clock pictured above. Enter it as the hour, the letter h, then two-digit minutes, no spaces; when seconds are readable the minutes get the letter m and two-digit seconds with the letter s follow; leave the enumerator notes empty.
4h34
